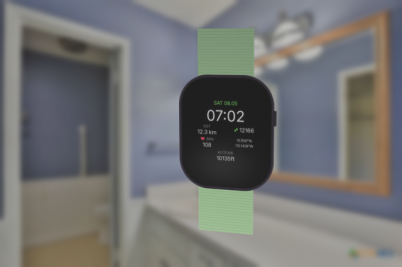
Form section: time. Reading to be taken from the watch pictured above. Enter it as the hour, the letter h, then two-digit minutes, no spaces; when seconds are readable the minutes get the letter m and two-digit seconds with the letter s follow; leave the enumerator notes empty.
7h02
